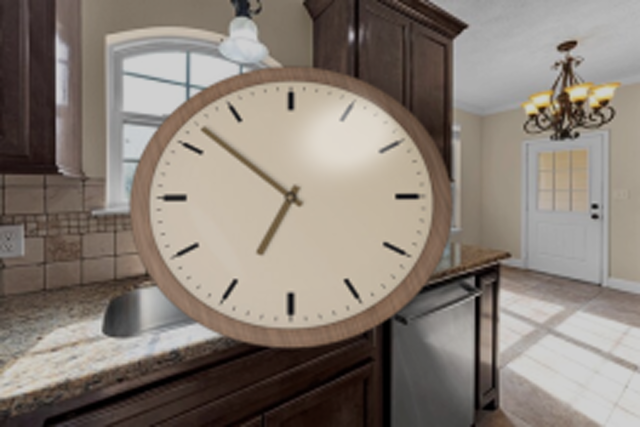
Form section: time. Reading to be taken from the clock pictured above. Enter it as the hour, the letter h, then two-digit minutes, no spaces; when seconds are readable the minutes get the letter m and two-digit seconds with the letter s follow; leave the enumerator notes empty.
6h52
